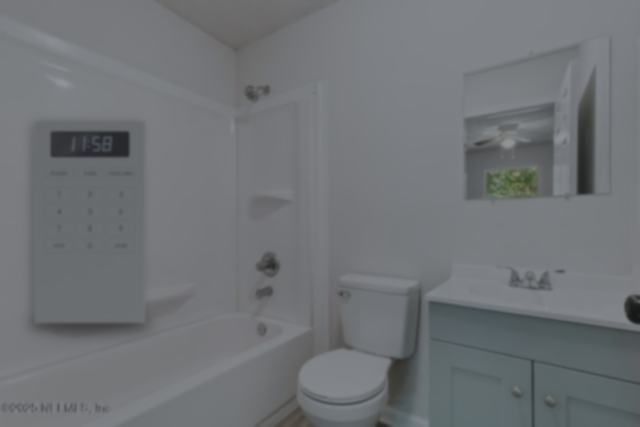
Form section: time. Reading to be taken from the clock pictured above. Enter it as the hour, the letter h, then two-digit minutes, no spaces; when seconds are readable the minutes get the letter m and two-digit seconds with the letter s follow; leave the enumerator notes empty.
11h58
